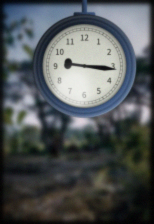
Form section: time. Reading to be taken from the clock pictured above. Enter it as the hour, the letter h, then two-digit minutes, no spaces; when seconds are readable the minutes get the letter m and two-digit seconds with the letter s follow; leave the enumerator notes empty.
9h16
